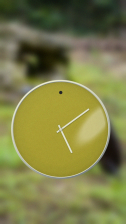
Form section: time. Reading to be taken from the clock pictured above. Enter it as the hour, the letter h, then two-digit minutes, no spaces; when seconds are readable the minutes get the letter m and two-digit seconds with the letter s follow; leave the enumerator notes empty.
5h09
